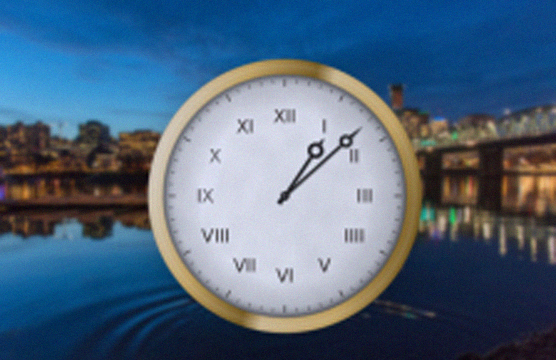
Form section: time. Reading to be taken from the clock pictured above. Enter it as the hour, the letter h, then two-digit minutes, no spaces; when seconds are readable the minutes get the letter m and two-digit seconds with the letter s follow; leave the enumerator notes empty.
1h08
